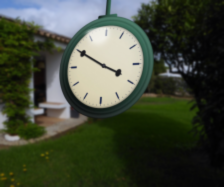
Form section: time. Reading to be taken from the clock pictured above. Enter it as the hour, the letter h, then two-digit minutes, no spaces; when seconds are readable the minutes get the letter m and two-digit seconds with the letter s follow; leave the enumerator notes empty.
3h50
